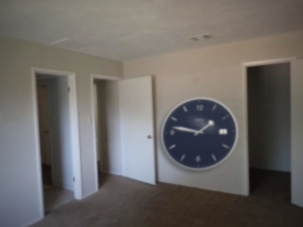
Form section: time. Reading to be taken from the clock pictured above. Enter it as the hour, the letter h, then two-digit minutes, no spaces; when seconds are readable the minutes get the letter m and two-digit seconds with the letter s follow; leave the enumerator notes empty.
1h47
